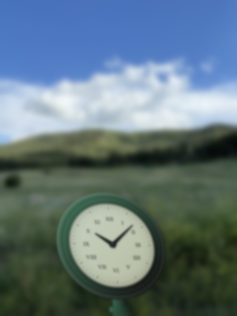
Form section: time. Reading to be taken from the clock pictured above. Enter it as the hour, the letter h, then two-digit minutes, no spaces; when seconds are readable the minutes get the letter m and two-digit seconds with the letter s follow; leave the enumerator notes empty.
10h08
